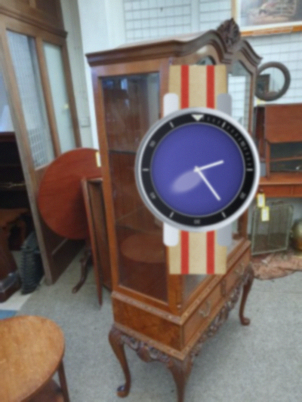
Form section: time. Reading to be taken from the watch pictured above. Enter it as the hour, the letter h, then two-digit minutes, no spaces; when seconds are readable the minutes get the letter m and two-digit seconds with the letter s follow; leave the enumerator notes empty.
2h24
